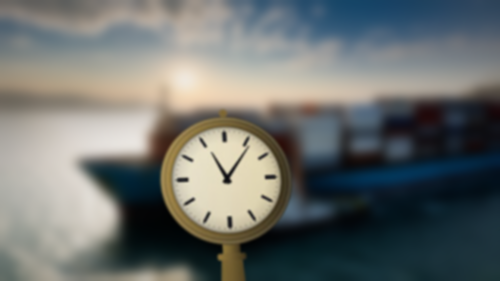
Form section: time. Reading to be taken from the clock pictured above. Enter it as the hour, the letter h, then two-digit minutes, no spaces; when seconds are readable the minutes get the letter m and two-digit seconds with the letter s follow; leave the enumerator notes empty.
11h06
